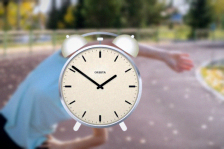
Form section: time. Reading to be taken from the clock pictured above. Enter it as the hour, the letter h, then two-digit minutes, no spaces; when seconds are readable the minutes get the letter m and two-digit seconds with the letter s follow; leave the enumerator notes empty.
1h51
